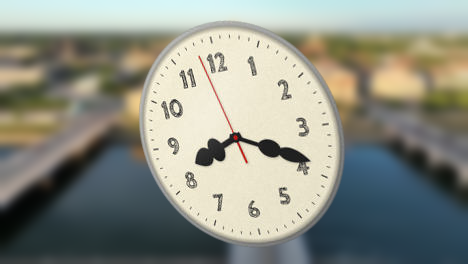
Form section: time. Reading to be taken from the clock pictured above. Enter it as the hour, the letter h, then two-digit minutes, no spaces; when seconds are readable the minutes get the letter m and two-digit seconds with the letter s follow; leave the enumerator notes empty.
8h18m58s
